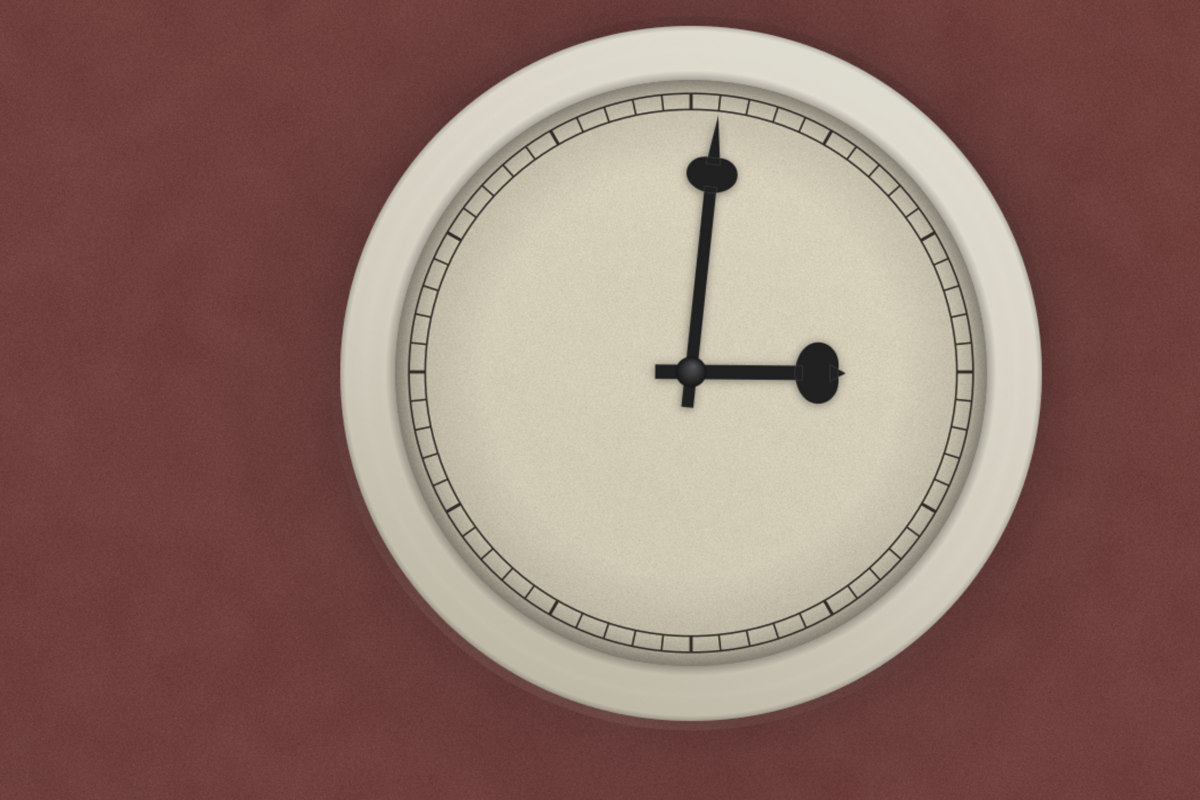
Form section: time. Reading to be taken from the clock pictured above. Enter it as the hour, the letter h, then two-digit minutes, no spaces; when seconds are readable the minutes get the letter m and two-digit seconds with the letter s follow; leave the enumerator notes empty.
3h01
